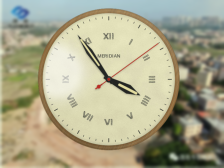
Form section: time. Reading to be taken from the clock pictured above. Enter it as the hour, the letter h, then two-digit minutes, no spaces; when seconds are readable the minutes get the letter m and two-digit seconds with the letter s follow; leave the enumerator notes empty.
3h54m09s
